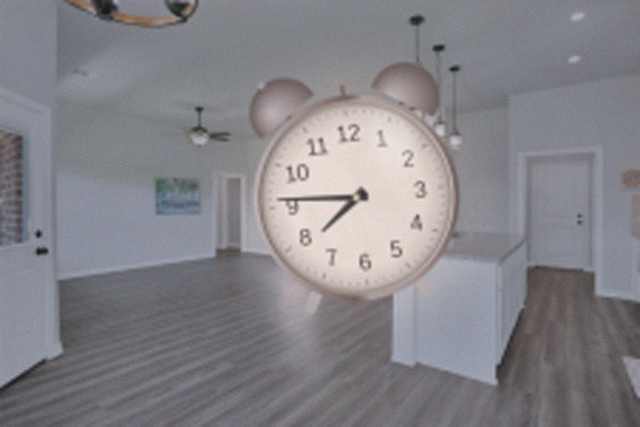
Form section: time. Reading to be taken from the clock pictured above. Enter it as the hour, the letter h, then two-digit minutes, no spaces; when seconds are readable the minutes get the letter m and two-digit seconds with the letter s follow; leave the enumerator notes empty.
7h46
